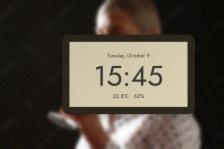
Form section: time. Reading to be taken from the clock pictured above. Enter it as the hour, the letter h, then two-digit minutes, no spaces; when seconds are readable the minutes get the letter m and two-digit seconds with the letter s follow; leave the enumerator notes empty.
15h45
